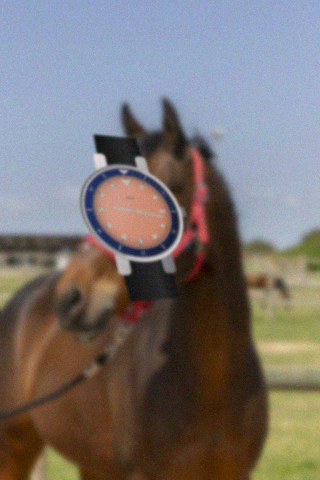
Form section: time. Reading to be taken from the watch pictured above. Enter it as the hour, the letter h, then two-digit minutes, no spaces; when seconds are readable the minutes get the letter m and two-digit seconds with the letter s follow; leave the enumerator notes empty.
9h17
